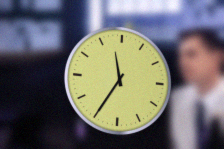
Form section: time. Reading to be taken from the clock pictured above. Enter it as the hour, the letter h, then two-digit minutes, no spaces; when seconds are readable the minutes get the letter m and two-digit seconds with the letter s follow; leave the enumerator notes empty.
11h35
